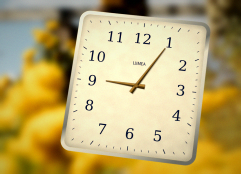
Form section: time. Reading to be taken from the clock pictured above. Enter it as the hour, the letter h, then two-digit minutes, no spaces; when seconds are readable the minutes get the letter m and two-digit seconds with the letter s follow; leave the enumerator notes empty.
9h05
